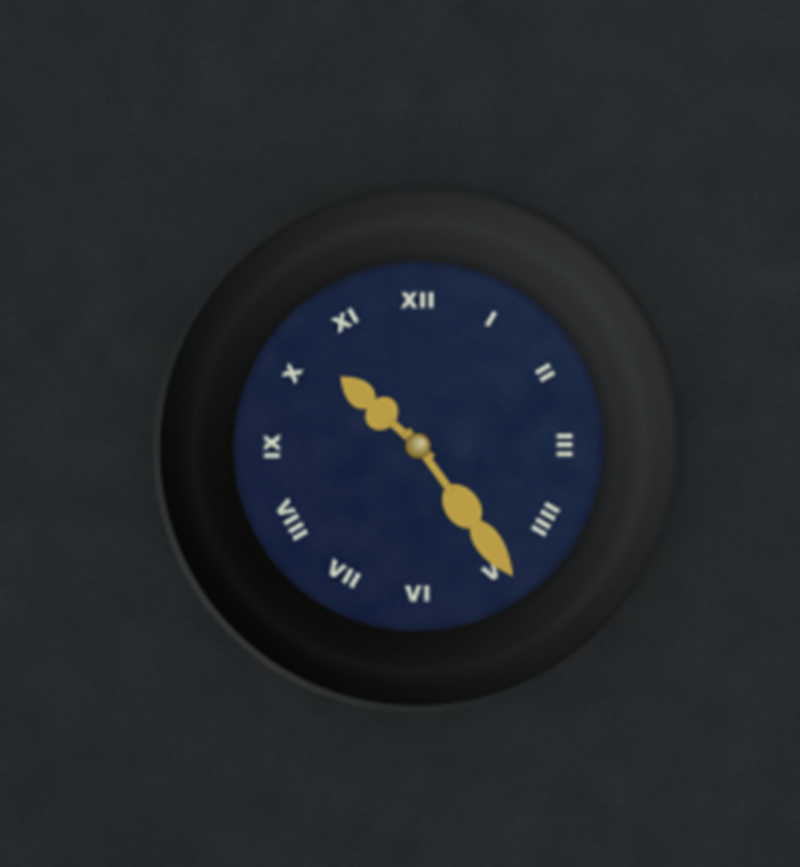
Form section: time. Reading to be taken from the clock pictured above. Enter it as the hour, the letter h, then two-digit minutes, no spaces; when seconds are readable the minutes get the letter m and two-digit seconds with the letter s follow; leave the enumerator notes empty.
10h24
